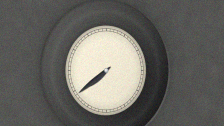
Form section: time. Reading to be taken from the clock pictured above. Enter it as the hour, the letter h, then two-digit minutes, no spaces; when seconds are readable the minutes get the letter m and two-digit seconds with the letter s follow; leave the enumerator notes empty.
7h39
